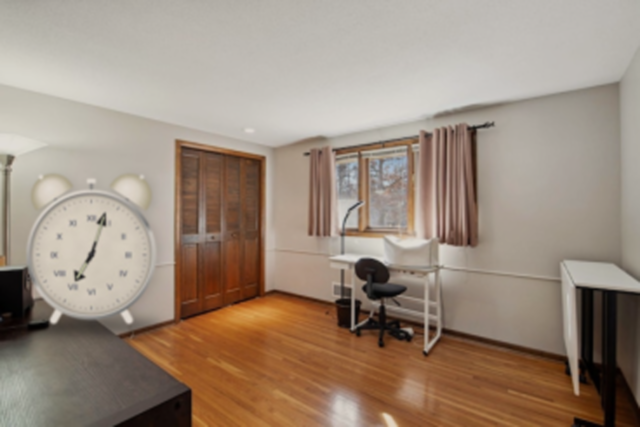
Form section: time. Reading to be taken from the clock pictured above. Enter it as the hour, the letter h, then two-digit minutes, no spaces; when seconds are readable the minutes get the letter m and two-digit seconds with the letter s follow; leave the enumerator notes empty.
7h03
